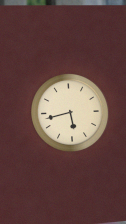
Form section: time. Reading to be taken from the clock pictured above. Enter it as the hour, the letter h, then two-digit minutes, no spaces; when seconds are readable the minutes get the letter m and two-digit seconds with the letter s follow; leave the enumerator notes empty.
5h43
